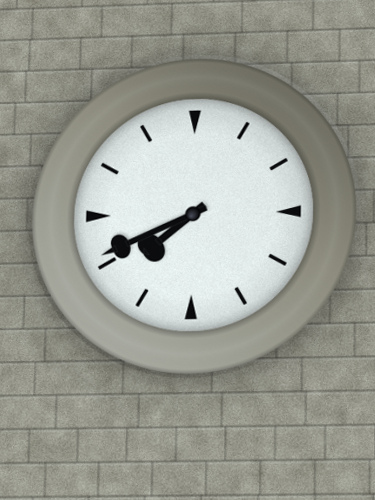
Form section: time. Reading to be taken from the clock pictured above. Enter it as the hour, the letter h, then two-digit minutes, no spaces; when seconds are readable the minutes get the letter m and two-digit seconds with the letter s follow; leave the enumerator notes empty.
7h41
